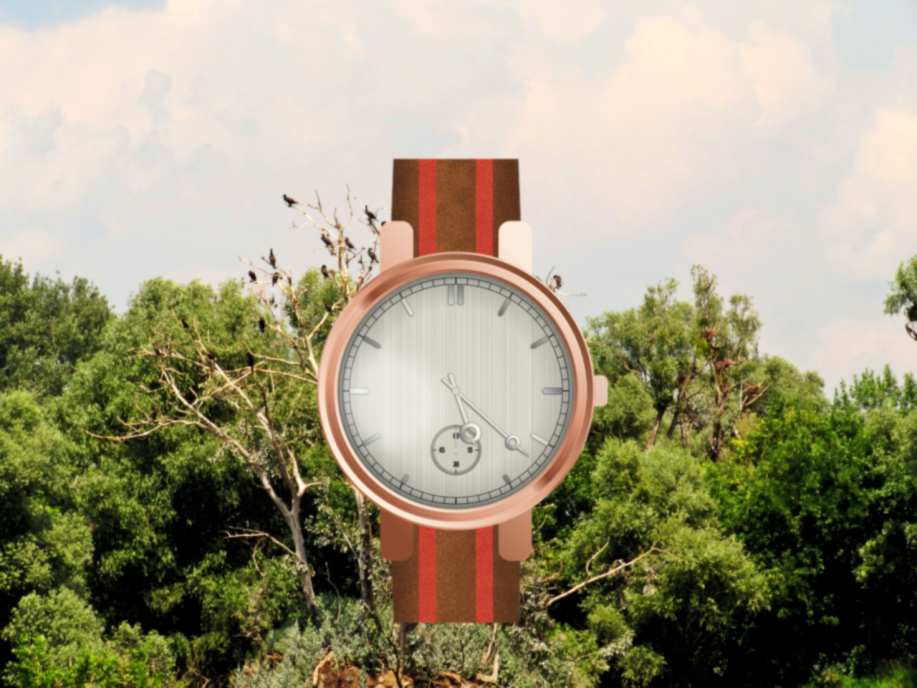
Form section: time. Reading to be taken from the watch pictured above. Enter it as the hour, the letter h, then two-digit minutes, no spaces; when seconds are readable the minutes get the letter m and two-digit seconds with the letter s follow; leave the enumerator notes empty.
5h22
